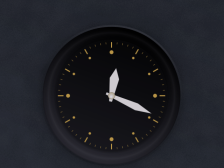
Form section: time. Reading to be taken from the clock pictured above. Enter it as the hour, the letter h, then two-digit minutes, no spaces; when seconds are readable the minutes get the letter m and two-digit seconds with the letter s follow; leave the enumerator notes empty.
12h19
